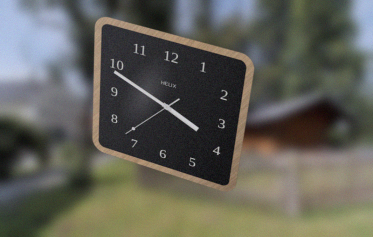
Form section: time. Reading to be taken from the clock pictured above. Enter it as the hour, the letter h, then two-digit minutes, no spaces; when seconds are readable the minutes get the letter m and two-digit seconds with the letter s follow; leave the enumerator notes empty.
3h48m37s
